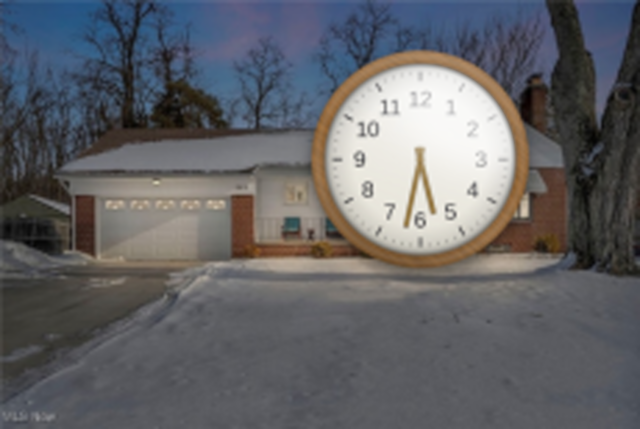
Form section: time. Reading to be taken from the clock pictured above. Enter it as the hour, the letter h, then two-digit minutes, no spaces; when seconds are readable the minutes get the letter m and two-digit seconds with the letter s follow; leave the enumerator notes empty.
5h32
